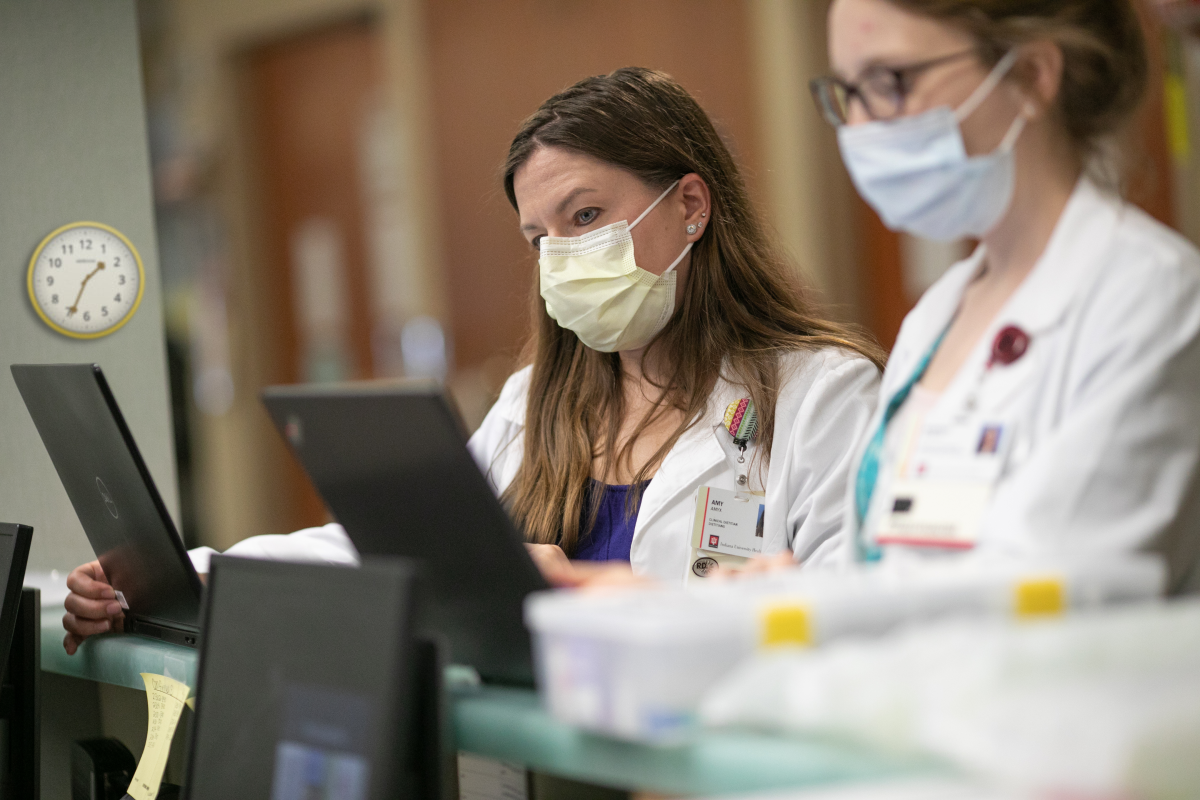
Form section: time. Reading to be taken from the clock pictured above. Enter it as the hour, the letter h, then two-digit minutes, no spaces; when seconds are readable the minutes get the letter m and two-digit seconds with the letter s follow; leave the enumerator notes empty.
1h34
